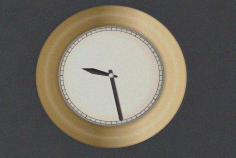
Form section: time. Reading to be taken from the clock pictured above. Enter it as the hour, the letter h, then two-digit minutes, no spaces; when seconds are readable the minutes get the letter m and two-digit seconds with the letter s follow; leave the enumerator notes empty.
9h28
